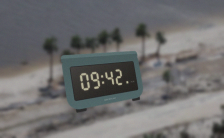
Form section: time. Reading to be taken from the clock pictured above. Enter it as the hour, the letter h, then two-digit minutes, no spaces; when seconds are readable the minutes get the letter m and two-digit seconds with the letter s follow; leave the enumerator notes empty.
9h42
